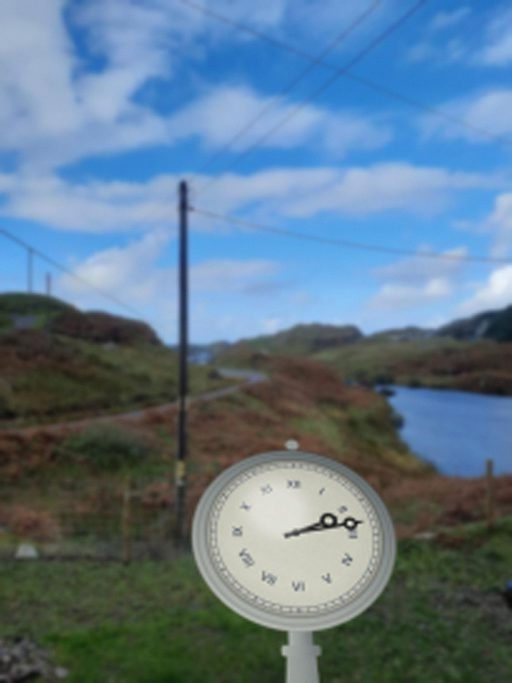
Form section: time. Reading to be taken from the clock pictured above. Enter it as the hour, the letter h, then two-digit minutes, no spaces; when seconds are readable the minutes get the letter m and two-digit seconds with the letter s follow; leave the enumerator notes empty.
2h13
